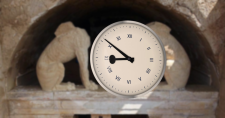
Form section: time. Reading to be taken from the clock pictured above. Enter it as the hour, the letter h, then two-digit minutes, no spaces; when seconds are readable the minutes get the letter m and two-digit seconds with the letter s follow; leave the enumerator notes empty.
8h51
